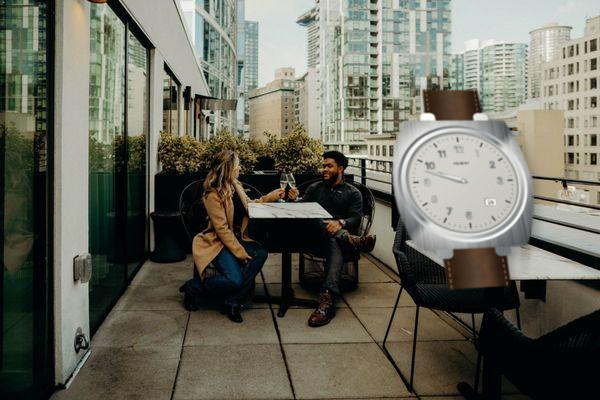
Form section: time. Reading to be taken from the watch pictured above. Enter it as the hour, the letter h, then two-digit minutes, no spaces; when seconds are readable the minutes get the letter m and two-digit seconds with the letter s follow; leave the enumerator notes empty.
9h48
